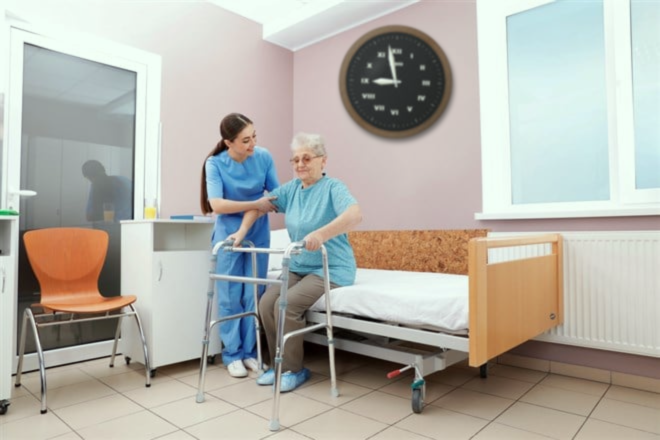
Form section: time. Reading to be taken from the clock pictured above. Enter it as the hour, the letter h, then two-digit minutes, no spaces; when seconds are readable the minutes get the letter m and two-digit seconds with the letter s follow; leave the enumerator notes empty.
8h58
